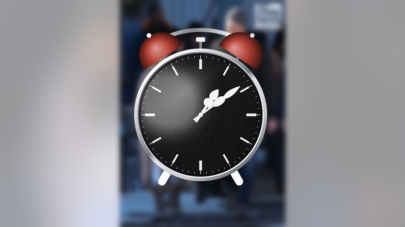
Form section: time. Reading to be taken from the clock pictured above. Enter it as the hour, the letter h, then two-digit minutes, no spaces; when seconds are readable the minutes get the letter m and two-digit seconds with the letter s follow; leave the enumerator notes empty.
1h09
